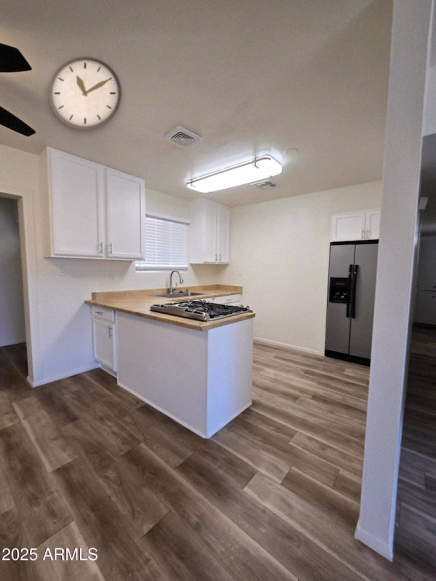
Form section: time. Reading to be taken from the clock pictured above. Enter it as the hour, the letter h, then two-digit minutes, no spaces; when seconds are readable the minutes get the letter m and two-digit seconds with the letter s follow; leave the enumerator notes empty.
11h10
